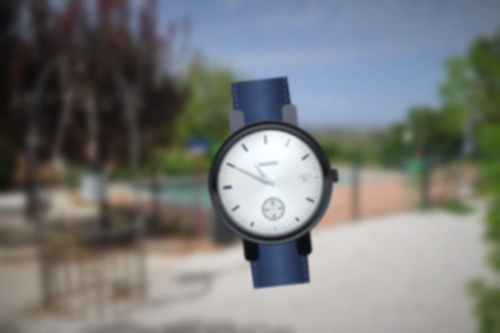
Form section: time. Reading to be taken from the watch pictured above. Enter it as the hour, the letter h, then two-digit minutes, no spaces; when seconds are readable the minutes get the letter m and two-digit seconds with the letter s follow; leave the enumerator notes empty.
10h50
